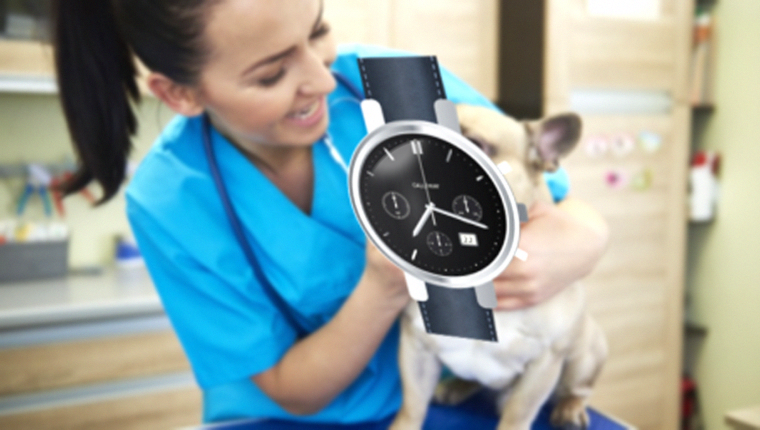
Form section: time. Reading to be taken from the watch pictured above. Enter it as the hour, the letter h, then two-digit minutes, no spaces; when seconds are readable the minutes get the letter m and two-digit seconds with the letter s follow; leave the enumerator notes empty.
7h18
